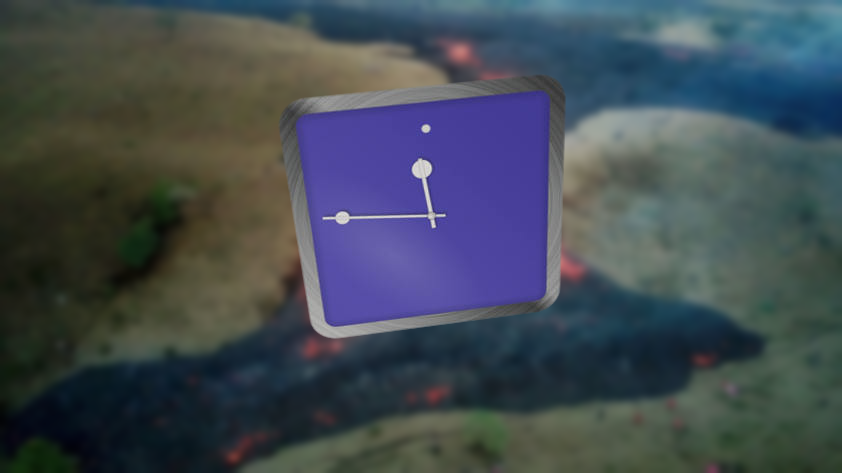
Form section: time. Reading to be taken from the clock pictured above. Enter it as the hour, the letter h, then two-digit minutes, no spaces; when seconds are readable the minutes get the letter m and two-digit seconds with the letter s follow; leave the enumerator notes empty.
11h46
